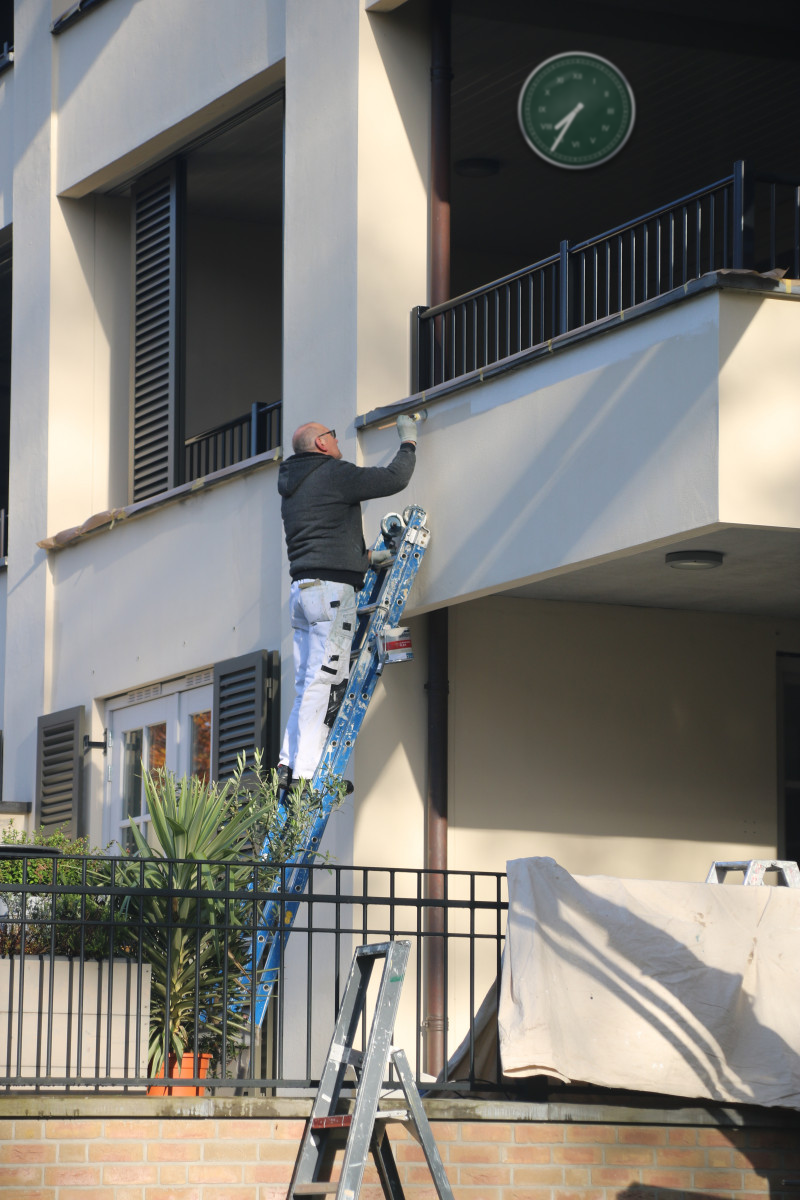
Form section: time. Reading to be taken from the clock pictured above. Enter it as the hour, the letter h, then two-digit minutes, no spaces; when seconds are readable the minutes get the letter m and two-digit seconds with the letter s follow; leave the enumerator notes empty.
7h35
